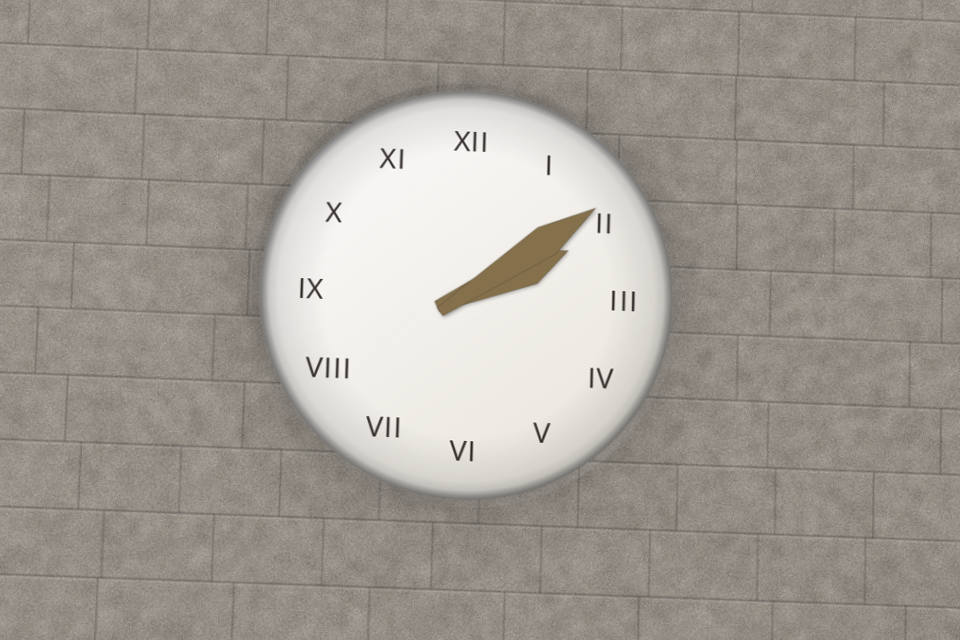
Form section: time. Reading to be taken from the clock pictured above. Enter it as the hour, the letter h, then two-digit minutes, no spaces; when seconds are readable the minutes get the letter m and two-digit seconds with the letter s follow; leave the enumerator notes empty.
2h09
